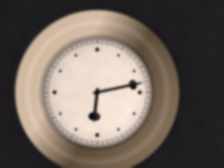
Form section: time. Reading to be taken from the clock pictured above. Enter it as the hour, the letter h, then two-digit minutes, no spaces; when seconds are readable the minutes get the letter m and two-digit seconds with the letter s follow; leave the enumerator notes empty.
6h13
